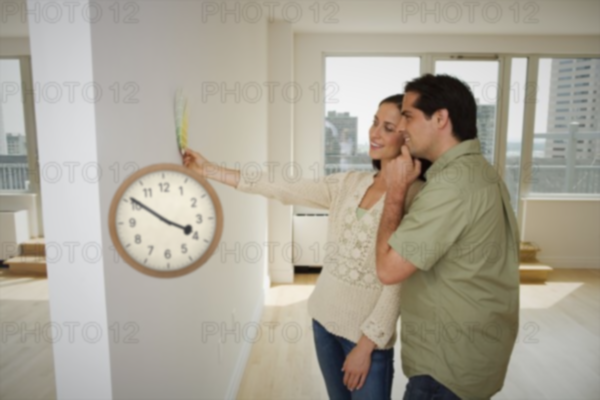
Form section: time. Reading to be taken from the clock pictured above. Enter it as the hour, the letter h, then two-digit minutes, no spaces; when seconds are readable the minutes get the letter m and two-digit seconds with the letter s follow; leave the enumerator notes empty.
3h51
